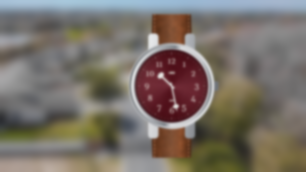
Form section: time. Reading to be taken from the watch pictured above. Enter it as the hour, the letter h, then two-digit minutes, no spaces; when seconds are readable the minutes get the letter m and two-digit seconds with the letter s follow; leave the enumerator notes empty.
10h28
